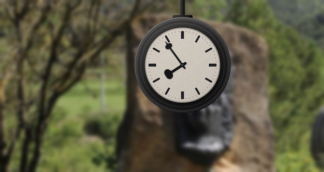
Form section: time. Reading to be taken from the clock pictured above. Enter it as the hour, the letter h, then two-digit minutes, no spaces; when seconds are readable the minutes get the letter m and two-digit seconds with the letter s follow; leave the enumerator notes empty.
7h54
